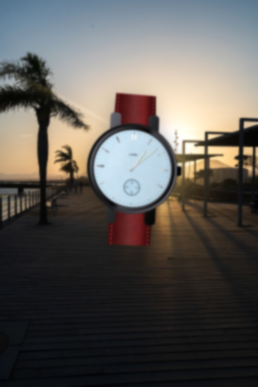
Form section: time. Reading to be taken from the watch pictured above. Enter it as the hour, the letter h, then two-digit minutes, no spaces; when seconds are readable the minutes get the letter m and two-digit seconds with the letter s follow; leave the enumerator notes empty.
1h08
